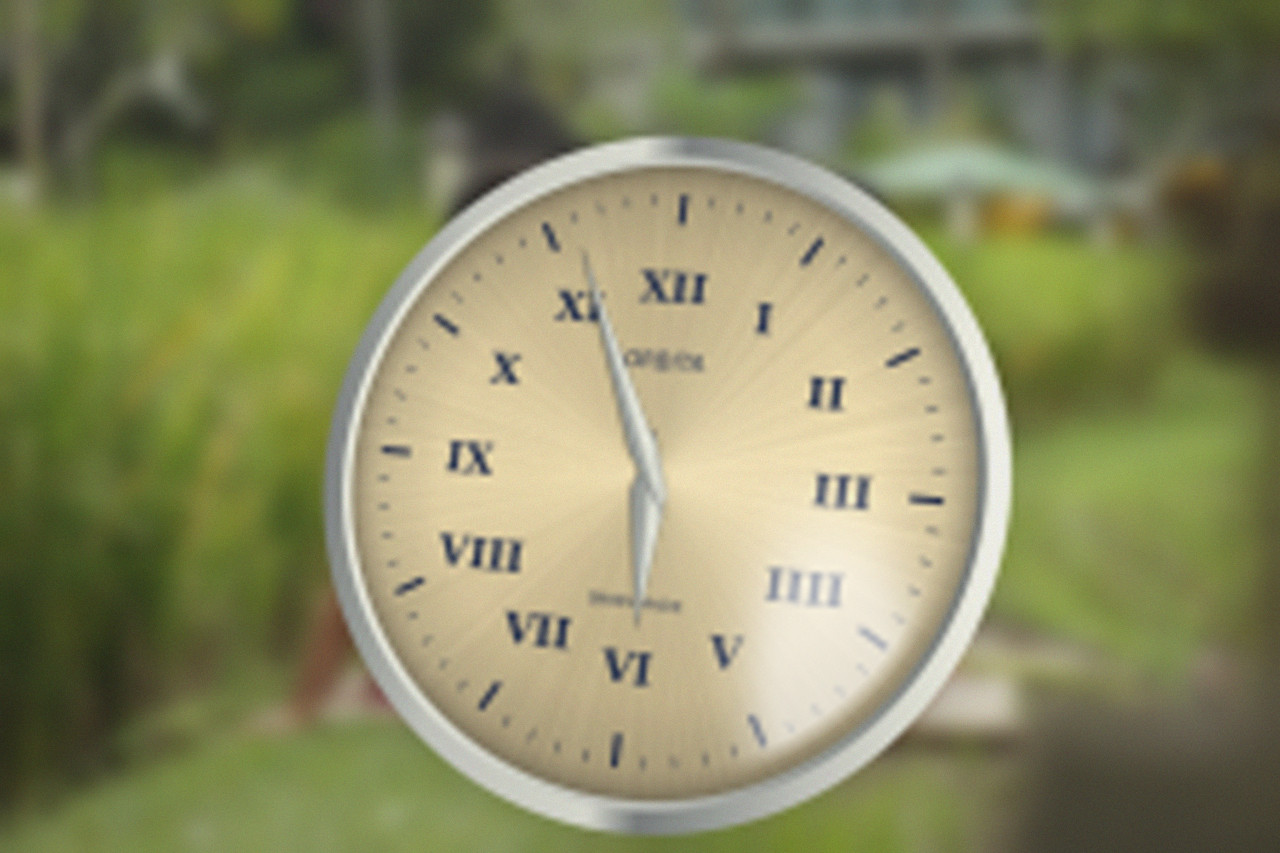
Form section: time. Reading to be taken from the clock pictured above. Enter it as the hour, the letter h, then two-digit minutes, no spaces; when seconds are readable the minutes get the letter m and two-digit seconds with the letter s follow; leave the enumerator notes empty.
5h56
